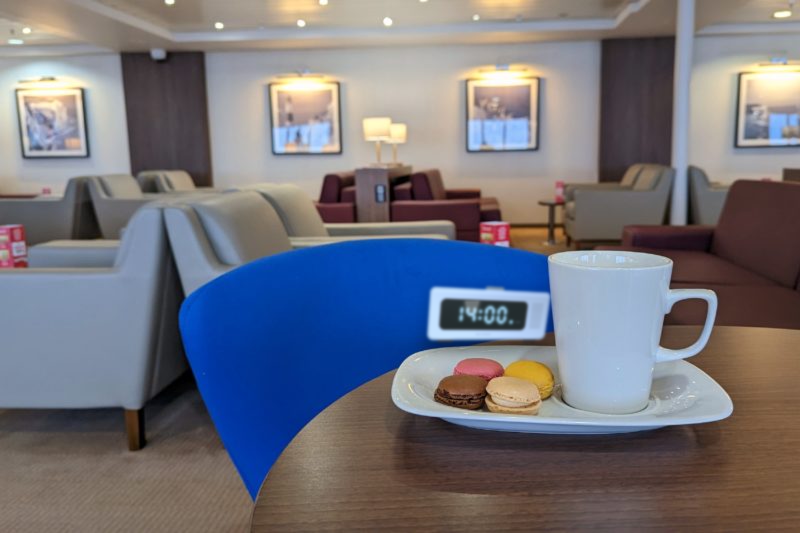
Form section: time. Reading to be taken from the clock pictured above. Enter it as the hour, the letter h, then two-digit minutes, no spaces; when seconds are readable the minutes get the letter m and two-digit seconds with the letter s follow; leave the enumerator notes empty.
14h00
